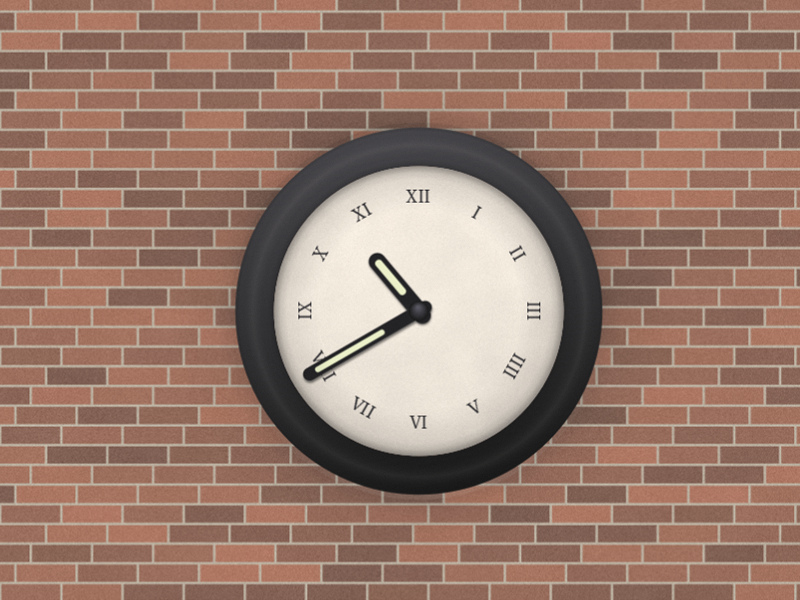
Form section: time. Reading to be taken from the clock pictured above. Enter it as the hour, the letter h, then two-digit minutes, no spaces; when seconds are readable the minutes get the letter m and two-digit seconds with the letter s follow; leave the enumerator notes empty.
10h40
